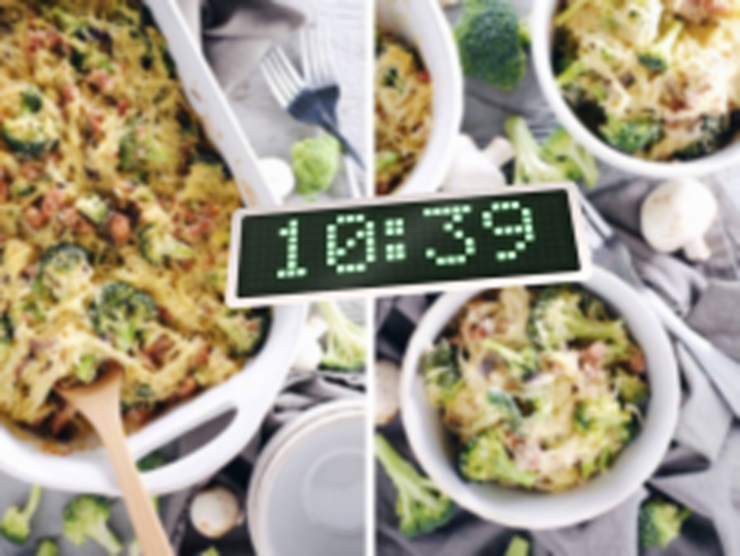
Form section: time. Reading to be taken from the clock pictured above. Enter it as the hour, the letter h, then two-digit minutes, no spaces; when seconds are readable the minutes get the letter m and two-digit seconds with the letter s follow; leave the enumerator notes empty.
10h39
